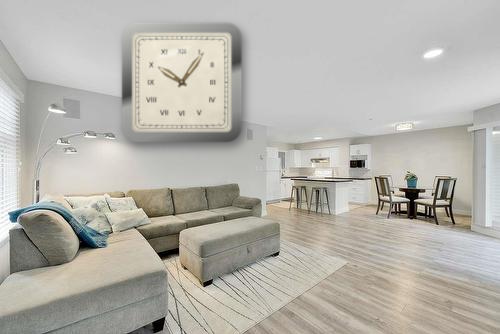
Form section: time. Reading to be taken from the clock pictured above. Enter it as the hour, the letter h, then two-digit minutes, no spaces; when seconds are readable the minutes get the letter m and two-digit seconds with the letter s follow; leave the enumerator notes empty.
10h06
